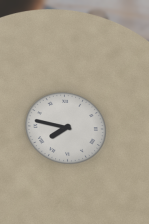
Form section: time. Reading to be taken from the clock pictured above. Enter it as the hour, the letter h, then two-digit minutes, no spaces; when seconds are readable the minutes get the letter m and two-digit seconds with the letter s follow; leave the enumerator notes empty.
7h47
